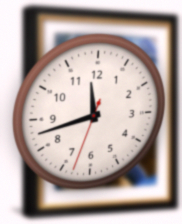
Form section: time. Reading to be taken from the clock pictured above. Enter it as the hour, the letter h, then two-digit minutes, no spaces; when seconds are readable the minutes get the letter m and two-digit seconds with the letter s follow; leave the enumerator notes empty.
11h42m33s
